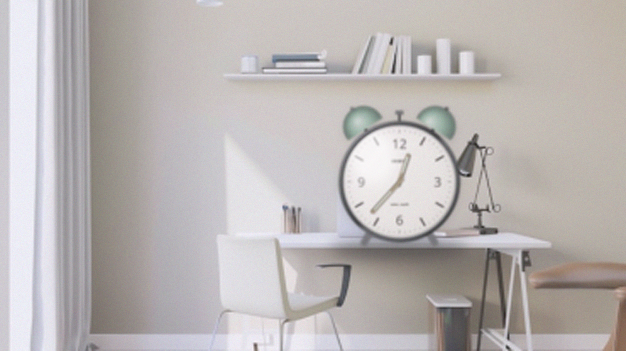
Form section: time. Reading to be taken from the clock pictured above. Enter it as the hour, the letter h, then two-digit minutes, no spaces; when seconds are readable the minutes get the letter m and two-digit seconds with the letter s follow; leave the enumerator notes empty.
12h37
